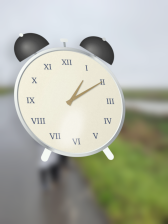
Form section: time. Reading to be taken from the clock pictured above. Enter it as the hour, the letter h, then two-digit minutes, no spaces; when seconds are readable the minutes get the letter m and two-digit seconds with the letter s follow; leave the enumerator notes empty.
1h10
